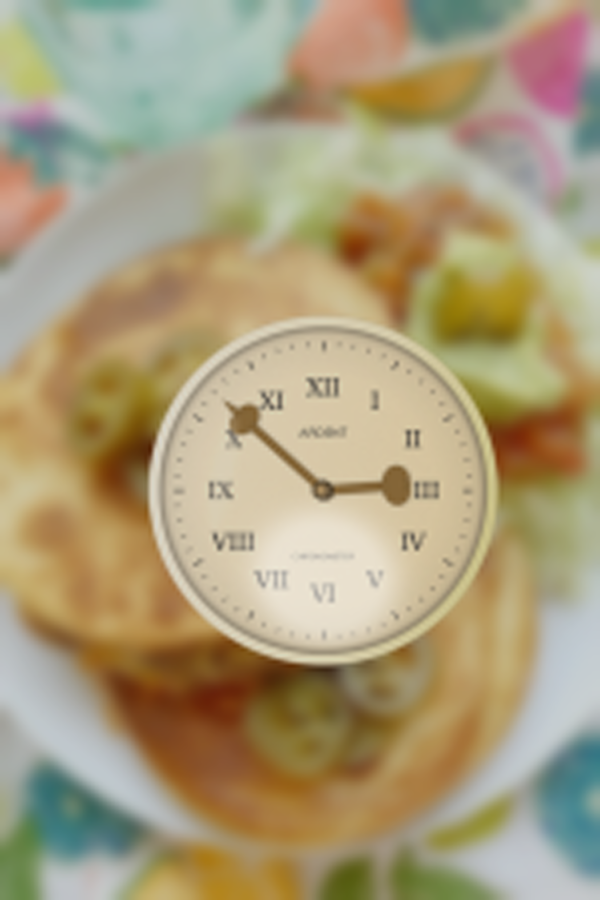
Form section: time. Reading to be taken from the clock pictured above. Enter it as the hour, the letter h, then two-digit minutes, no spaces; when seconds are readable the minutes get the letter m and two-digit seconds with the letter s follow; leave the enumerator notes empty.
2h52
